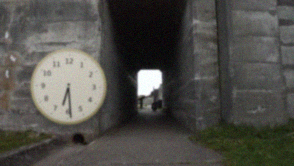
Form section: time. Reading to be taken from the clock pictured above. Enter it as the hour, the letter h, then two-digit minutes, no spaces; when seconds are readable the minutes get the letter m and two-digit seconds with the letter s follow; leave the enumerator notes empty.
6h29
